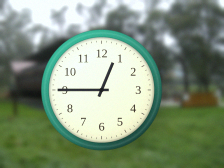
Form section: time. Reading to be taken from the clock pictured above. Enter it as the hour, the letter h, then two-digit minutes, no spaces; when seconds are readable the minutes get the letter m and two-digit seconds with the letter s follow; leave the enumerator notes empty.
12h45
